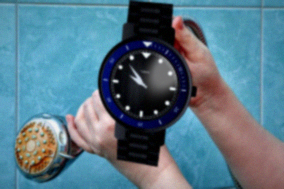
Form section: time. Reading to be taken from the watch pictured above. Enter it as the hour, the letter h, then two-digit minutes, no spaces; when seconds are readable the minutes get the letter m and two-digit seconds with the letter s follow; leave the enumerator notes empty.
9h53
